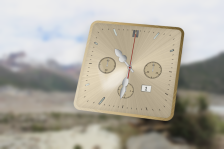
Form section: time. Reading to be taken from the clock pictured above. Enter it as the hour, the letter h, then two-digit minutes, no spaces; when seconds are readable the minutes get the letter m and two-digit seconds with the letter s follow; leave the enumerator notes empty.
10h31
